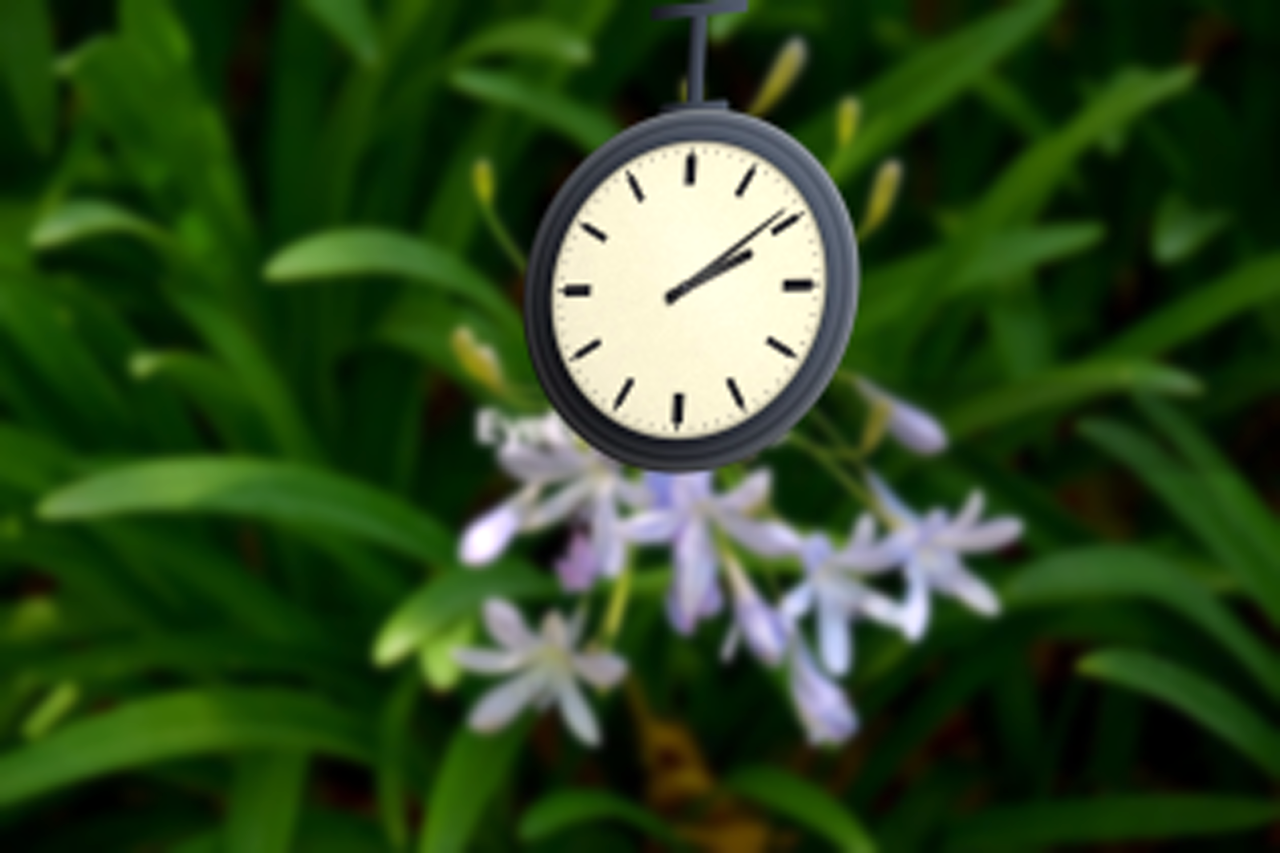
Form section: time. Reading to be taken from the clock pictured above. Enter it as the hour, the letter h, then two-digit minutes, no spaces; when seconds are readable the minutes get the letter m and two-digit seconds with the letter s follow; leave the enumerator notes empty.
2h09
